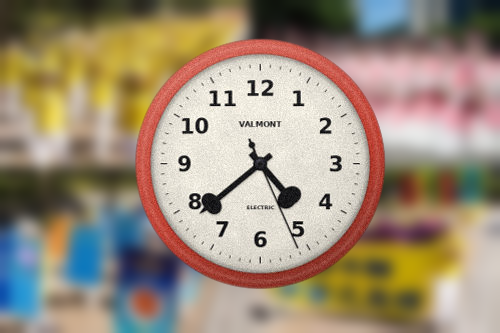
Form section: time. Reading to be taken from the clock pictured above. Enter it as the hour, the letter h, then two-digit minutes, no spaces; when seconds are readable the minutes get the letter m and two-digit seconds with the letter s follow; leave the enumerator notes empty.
4h38m26s
